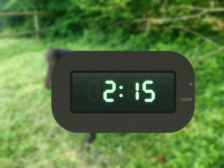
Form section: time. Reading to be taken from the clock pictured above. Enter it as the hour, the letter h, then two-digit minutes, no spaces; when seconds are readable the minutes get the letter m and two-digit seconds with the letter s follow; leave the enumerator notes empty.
2h15
